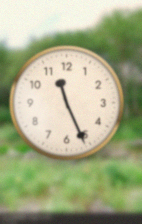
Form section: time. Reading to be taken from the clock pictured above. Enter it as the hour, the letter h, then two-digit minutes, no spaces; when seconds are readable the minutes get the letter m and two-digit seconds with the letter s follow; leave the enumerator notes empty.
11h26
